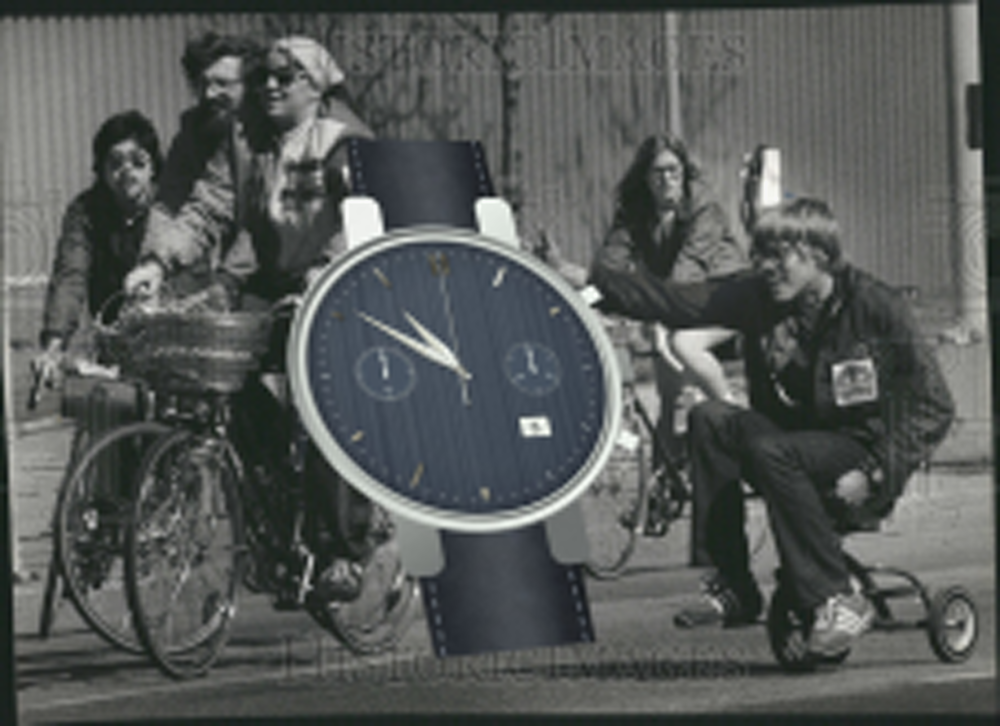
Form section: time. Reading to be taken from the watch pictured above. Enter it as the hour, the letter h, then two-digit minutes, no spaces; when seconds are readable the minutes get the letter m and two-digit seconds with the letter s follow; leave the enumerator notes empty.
10h51
